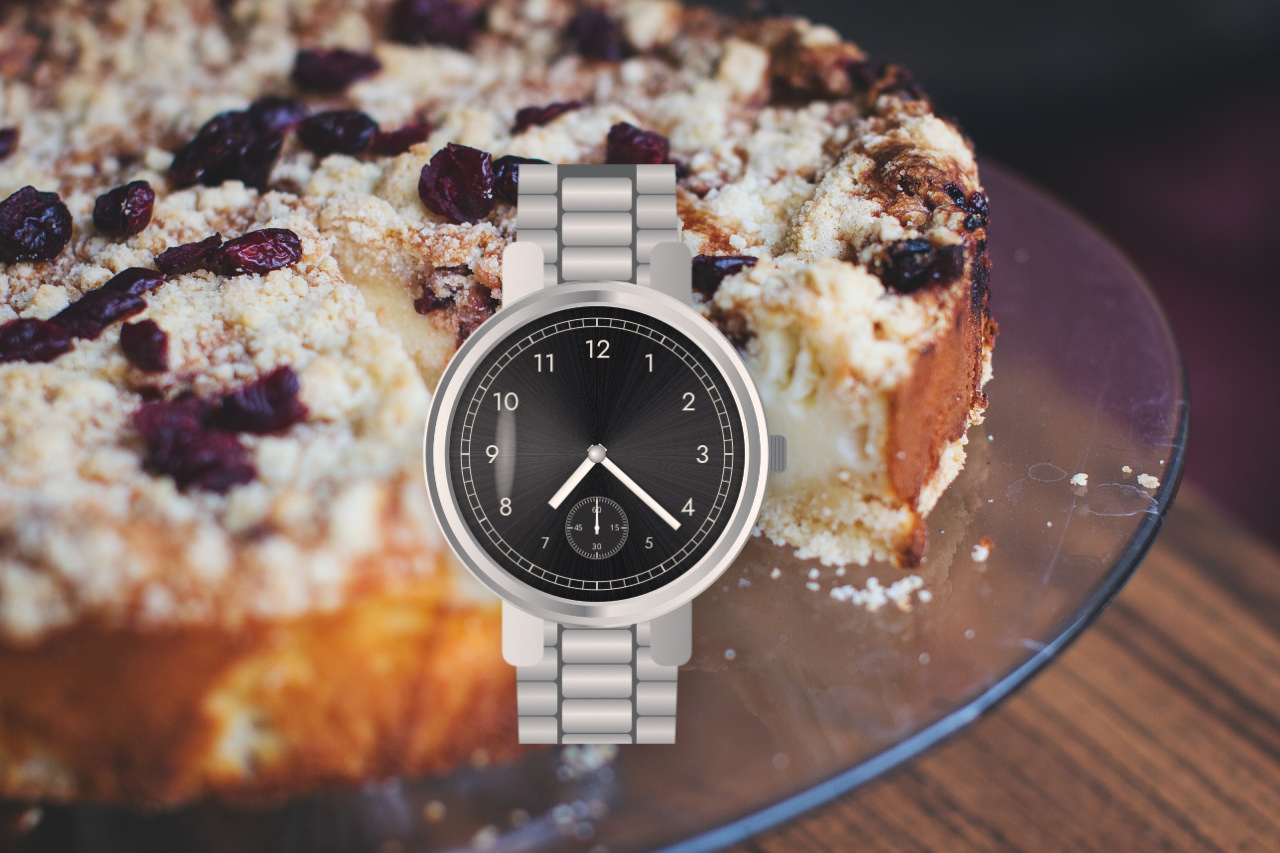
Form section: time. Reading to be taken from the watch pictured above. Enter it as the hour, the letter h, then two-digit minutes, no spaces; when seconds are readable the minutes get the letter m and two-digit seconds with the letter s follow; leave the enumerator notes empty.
7h22
